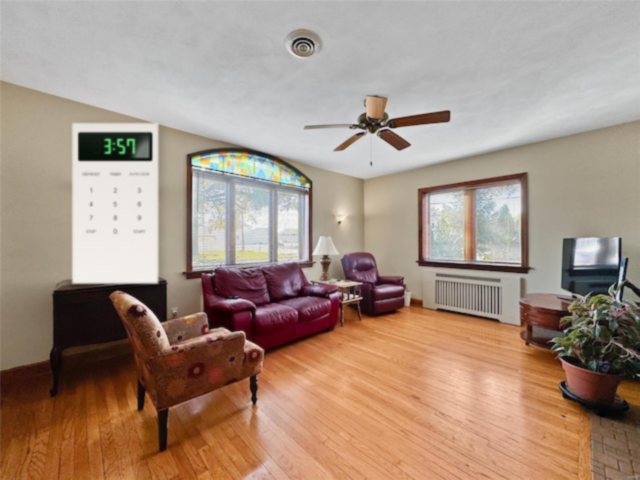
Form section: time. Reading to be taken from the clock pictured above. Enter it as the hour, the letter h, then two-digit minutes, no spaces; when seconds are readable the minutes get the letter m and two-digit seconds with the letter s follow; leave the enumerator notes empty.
3h57
